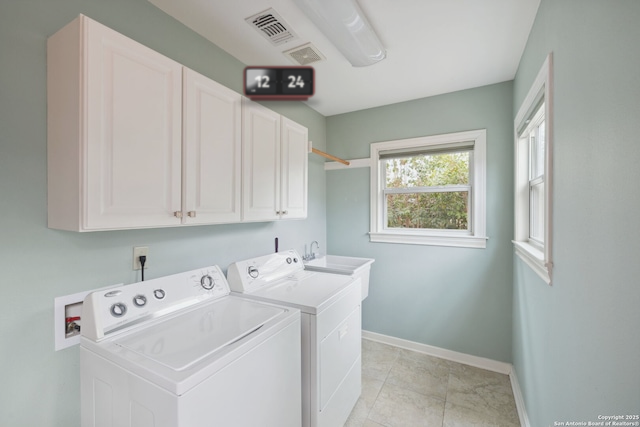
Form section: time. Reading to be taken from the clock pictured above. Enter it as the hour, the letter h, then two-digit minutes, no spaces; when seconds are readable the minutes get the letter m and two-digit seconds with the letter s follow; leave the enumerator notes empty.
12h24
